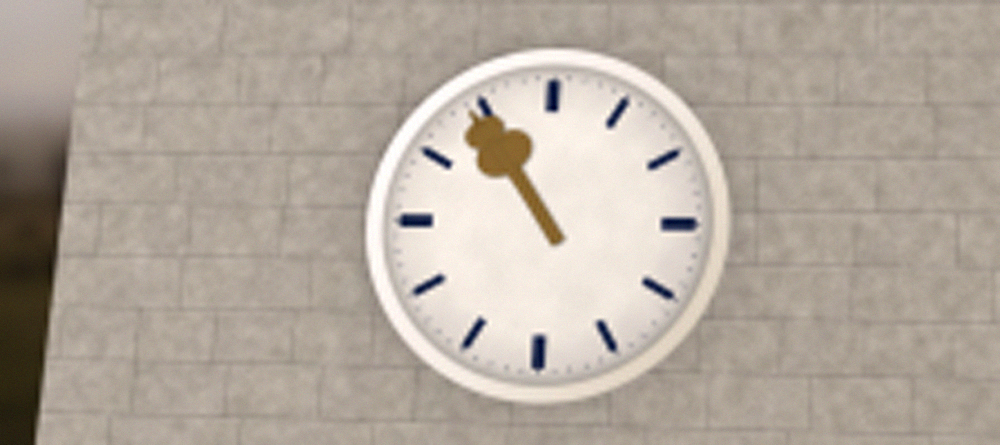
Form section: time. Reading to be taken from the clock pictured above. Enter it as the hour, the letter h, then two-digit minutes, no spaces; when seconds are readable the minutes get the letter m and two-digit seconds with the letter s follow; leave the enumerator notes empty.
10h54
